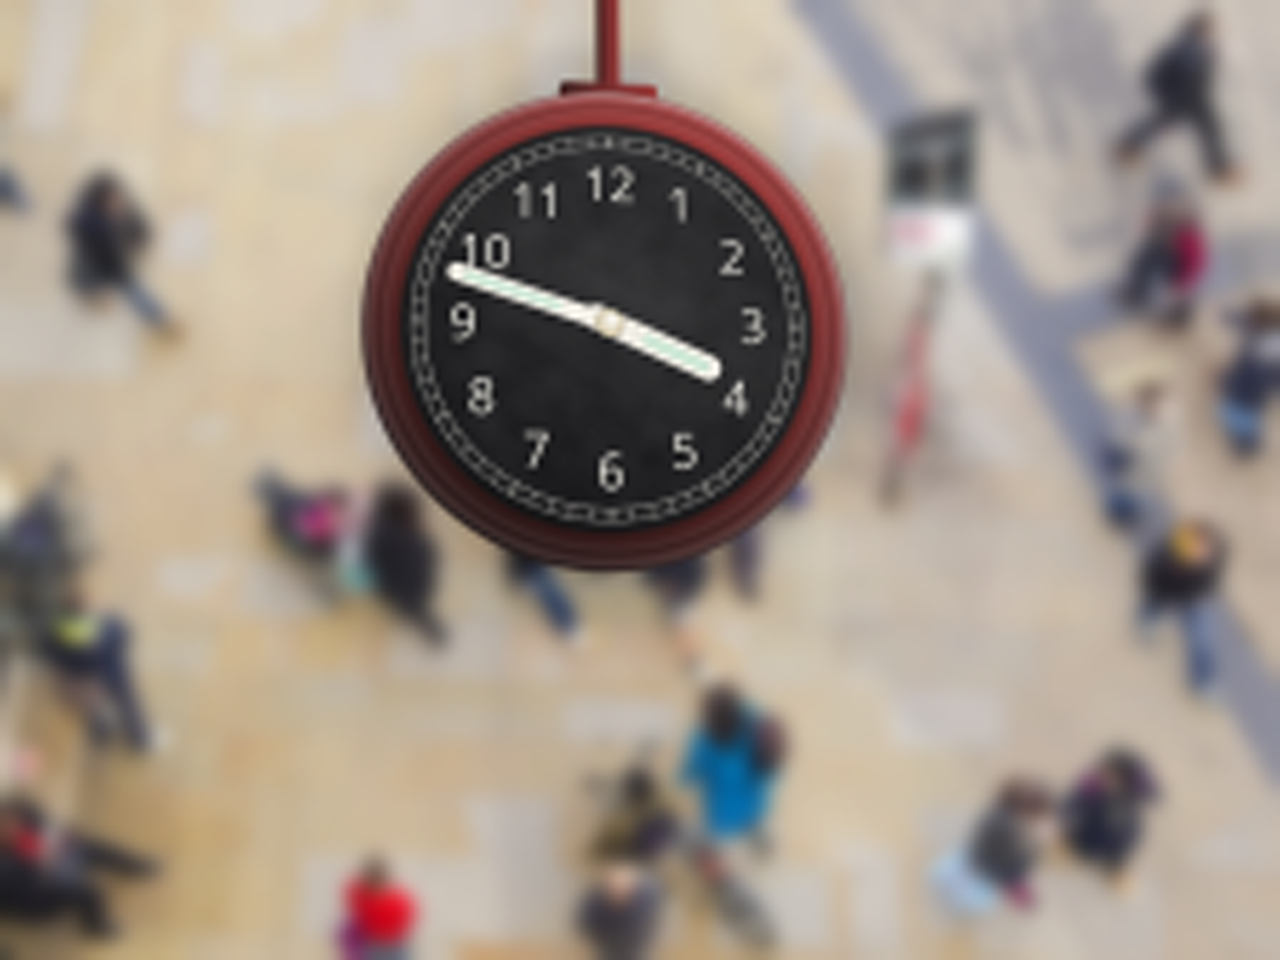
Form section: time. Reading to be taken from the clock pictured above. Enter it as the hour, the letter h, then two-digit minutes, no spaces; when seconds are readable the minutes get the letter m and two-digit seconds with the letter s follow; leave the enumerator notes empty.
3h48
